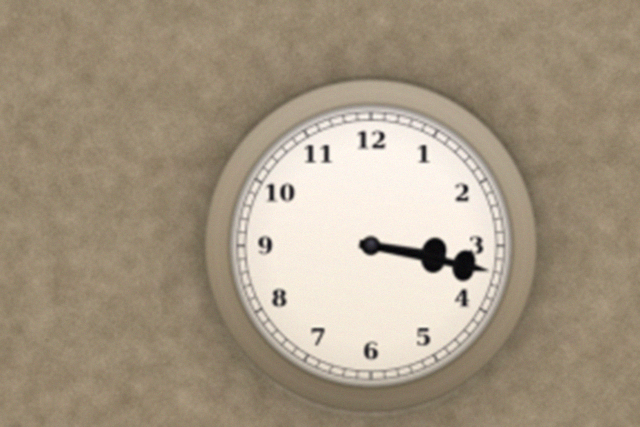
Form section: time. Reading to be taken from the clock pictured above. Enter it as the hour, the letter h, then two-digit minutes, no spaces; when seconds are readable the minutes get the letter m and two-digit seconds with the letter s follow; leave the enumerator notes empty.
3h17
